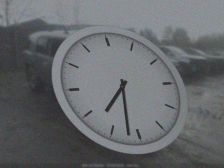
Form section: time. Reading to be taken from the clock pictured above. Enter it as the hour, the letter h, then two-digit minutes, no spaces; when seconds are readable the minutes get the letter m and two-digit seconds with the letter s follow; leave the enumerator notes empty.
7h32
